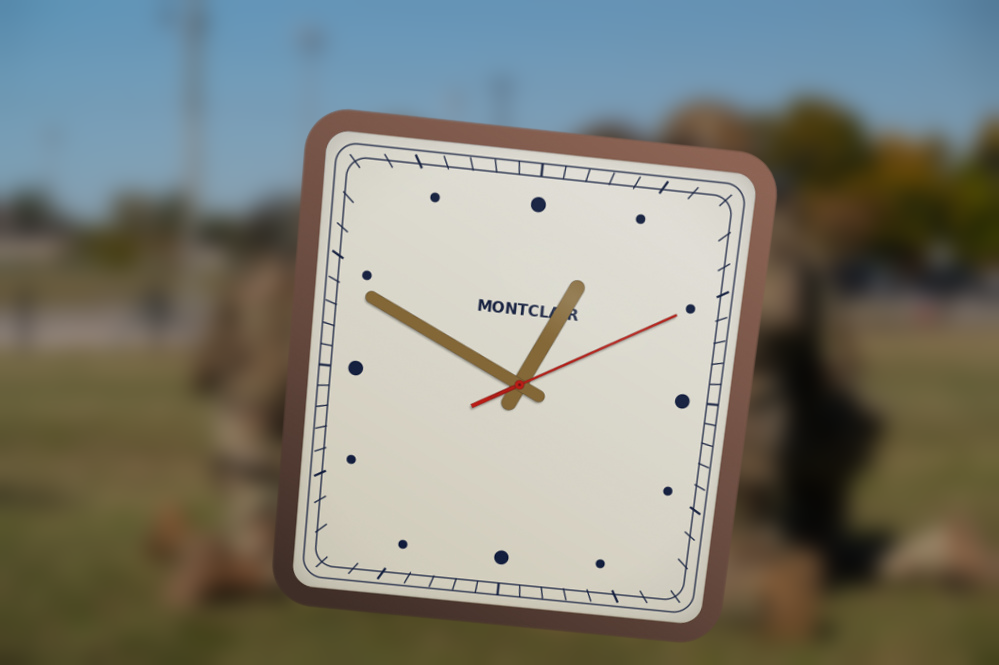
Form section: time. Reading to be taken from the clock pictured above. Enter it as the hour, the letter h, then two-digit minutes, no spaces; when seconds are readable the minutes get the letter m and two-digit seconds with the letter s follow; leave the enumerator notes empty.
12h49m10s
